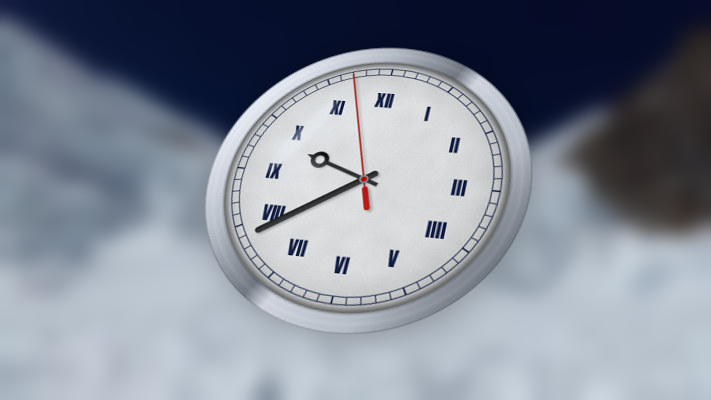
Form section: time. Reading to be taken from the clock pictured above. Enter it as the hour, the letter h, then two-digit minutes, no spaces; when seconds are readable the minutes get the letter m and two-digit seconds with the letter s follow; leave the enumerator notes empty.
9h38m57s
